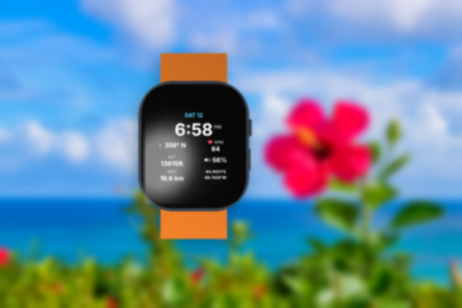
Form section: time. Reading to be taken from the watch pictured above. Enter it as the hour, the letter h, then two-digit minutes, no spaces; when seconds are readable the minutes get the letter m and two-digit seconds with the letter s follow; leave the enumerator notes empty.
6h58
